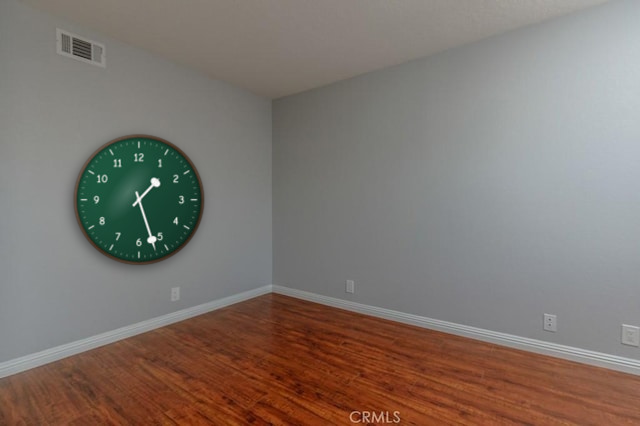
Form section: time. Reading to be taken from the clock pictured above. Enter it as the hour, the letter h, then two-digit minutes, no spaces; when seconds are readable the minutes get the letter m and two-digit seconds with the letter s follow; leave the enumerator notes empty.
1h27
